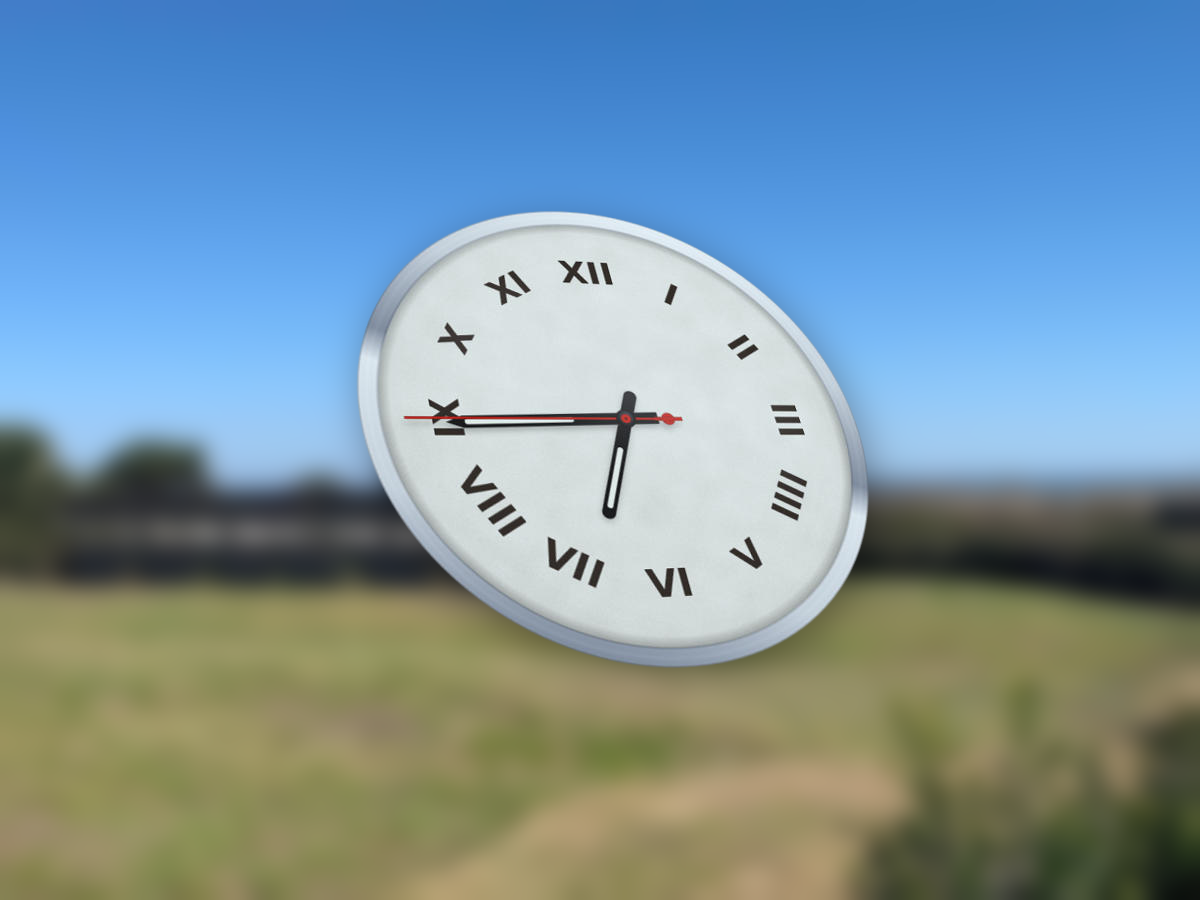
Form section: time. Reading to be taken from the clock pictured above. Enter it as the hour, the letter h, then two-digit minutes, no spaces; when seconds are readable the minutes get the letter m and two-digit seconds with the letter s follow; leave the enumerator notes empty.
6h44m45s
